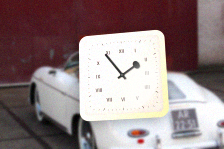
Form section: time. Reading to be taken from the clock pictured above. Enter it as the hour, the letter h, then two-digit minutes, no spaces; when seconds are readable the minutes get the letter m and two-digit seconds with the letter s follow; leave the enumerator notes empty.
1h54
